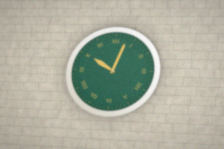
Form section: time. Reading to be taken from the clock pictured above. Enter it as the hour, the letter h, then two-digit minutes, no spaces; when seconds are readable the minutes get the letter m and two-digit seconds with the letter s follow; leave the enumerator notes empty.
10h03
